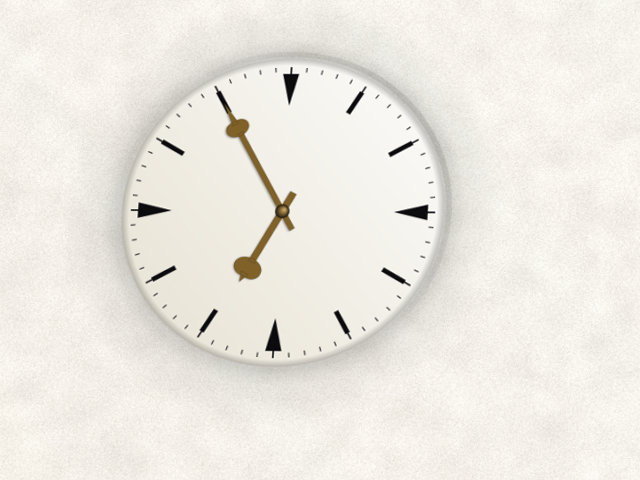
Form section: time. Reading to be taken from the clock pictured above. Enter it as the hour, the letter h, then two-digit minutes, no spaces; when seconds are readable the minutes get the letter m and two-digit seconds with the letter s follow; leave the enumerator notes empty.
6h55
